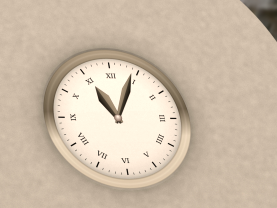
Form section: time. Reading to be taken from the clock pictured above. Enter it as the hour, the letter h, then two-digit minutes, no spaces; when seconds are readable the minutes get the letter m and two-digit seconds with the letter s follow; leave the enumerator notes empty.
11h04
